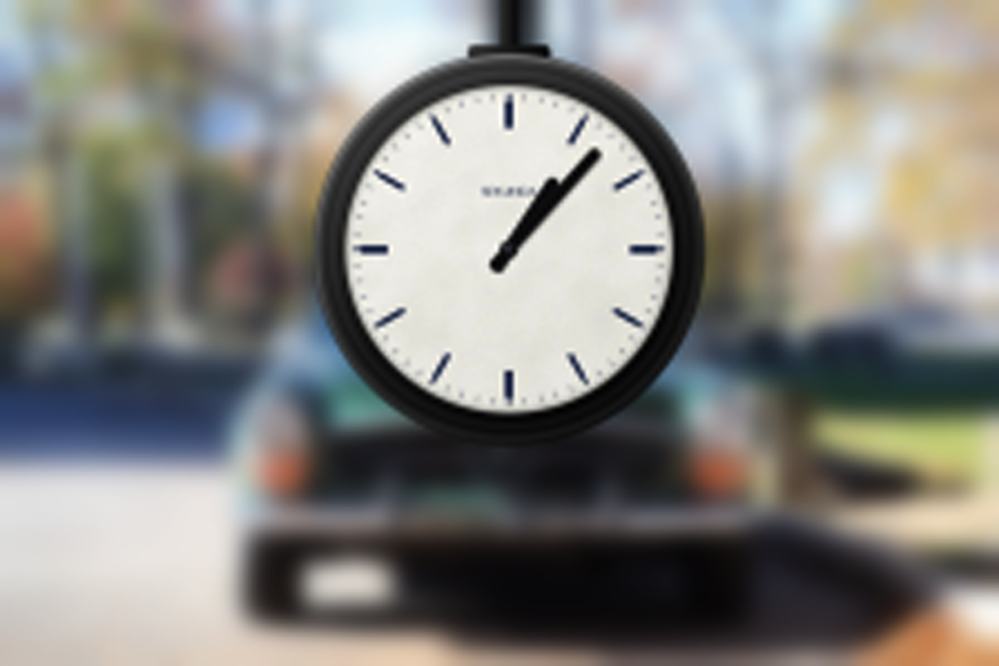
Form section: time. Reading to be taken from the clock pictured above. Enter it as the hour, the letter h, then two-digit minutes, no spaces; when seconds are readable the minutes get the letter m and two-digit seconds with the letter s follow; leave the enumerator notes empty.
1h07
